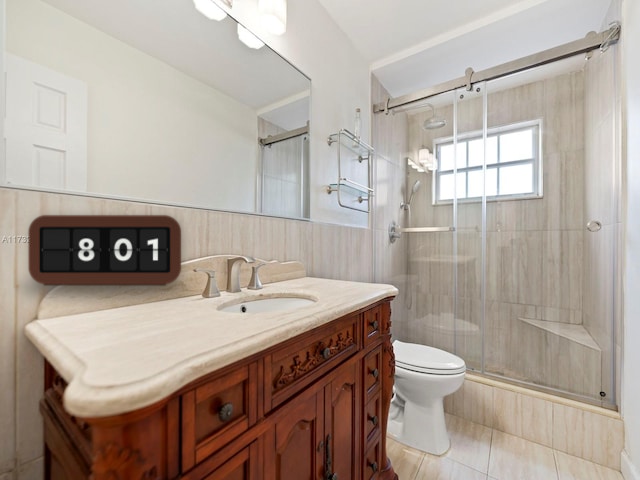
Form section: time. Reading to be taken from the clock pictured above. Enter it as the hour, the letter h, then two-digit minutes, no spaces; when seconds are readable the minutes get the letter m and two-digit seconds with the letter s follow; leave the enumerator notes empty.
8h01
